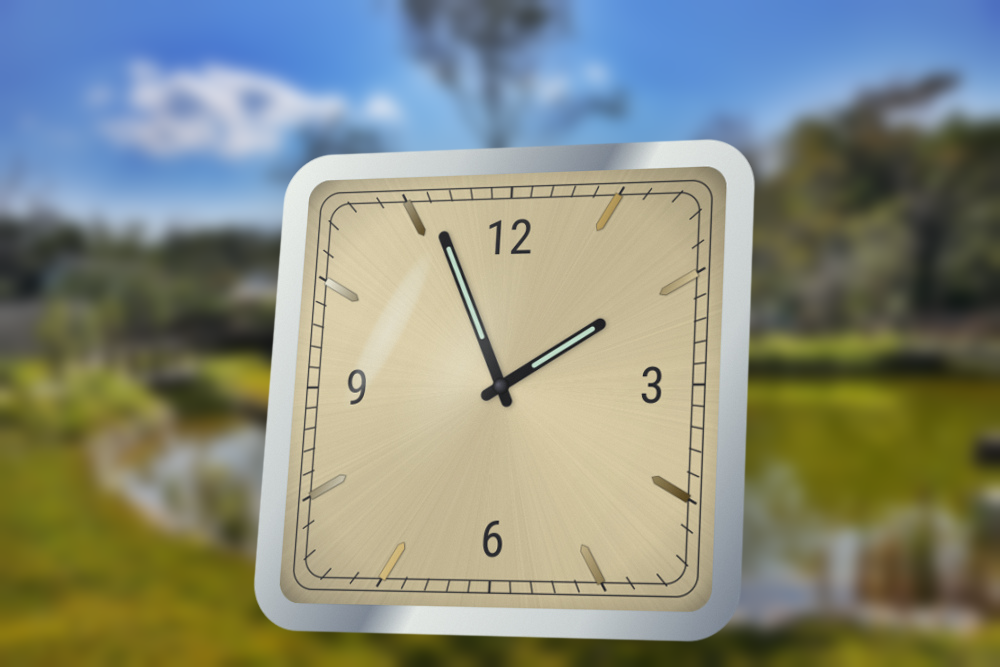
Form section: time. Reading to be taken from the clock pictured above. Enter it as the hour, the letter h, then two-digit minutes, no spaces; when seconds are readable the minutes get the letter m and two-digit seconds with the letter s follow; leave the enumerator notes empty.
1h56
